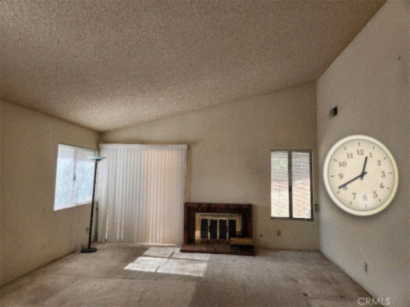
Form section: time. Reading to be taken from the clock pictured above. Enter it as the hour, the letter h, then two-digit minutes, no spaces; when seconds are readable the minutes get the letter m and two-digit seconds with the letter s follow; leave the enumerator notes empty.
12h41
